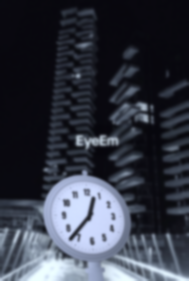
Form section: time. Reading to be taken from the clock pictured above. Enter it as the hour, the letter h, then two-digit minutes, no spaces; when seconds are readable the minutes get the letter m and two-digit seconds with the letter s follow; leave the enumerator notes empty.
12h37
